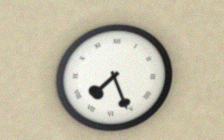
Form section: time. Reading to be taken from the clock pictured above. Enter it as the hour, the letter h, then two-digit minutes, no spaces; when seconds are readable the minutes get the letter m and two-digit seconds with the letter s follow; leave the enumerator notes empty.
7h26
